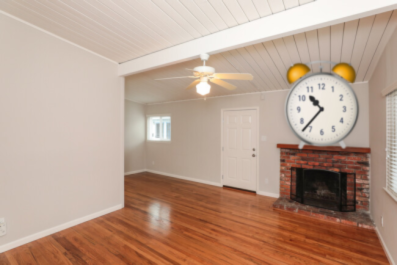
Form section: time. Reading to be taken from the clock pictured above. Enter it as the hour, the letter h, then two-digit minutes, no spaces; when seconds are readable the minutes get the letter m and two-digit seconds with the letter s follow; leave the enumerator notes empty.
10h37
